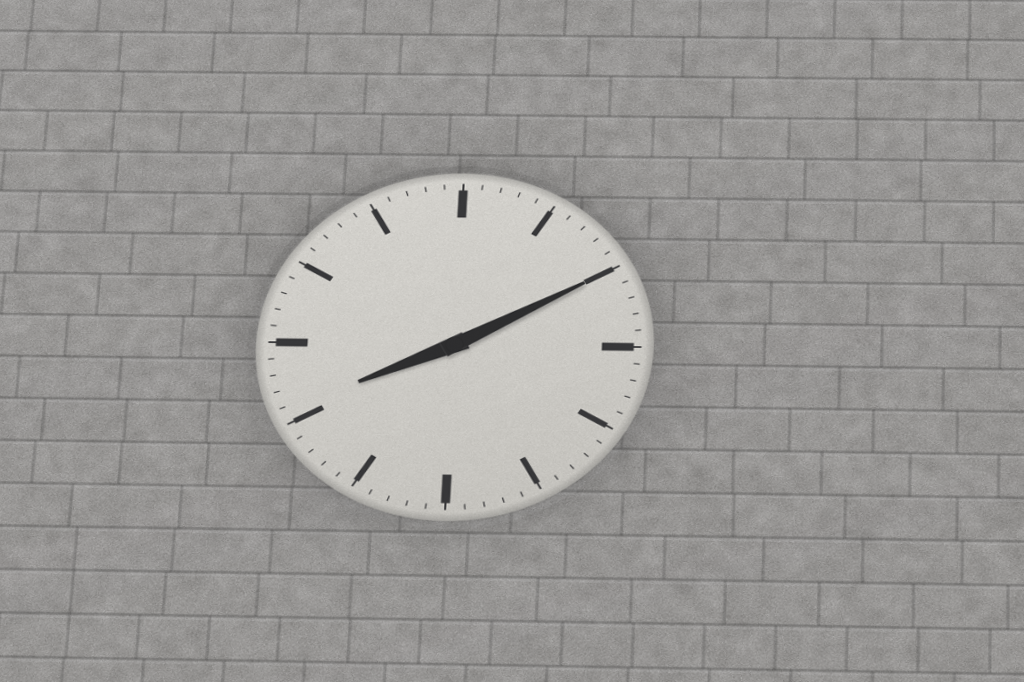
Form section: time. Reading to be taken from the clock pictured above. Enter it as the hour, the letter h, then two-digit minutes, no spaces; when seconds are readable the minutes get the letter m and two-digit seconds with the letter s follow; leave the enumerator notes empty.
8h10
